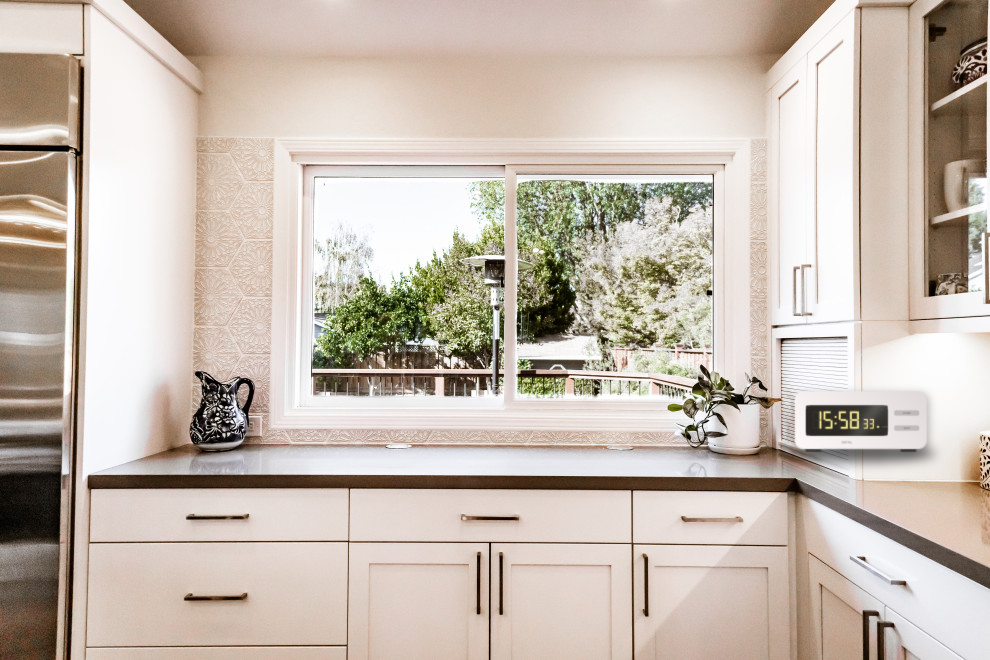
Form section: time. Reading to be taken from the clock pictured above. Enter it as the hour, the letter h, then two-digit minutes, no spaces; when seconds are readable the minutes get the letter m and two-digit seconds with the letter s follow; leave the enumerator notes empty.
15h58m33s
